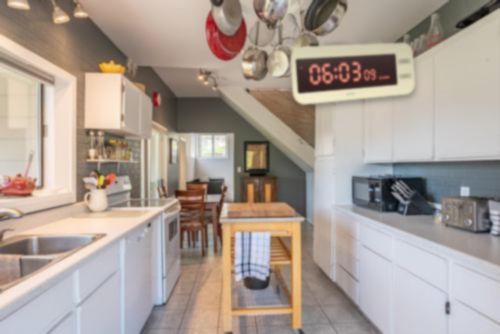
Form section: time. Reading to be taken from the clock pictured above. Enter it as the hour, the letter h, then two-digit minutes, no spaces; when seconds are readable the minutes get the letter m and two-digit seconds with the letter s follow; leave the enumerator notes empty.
6h03
